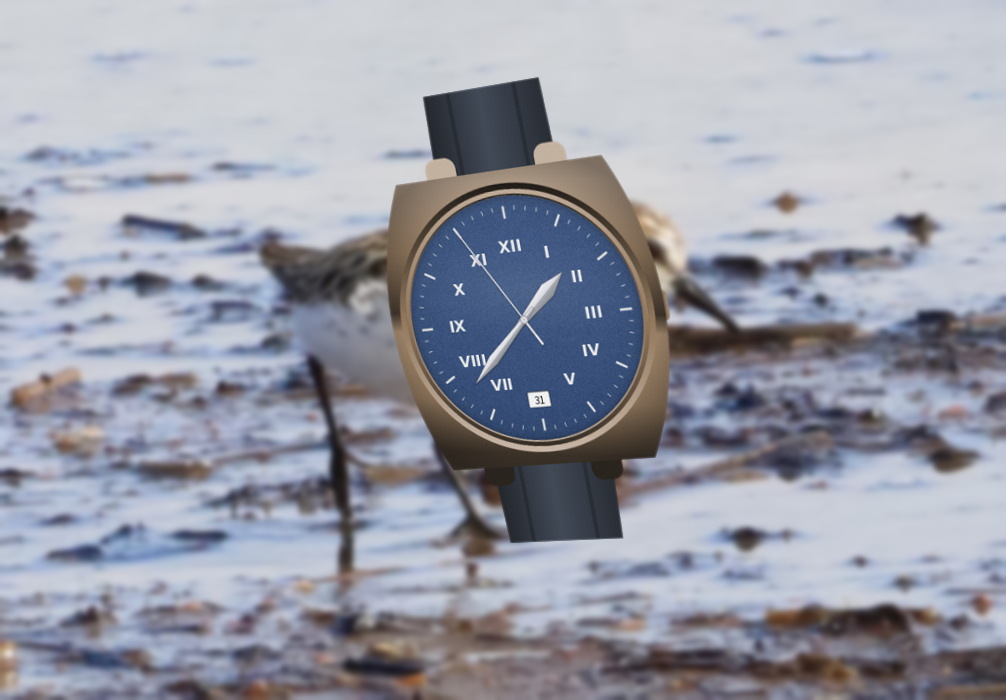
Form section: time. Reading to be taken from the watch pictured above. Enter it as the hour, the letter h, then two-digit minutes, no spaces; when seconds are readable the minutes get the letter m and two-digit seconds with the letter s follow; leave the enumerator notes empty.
1h37m55s
